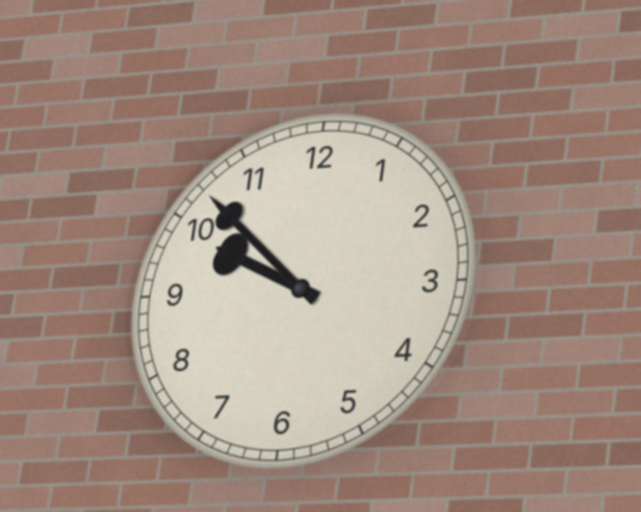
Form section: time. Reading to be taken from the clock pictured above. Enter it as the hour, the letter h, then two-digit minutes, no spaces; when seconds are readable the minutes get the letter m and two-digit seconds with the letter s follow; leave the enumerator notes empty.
9h52
